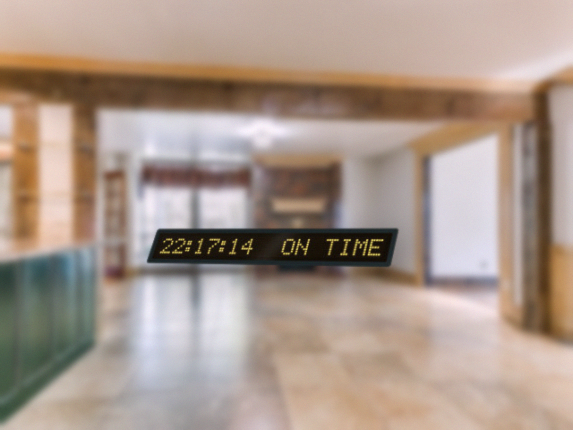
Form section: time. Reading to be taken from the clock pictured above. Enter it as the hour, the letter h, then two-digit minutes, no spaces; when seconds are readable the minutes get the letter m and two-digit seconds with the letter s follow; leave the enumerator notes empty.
22h17m14s
